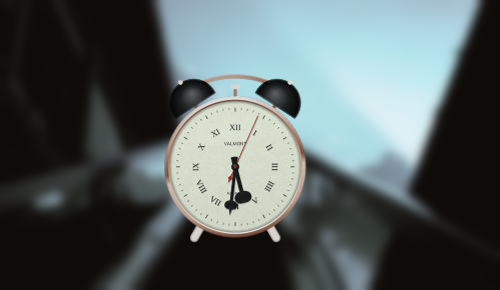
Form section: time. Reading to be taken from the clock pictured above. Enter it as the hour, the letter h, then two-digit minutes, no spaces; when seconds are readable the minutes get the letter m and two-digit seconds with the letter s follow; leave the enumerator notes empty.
5h31m04s
